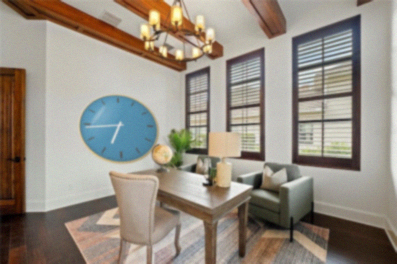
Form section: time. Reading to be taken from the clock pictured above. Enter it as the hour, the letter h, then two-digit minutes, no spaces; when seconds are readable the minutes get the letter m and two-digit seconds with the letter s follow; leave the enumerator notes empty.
6h44
